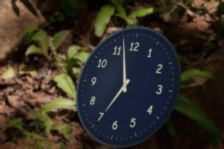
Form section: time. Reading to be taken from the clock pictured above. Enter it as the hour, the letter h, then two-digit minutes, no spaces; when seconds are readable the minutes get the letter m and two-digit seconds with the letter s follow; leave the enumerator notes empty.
6h57
